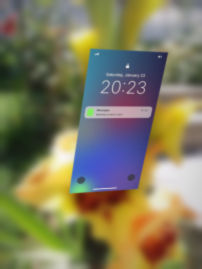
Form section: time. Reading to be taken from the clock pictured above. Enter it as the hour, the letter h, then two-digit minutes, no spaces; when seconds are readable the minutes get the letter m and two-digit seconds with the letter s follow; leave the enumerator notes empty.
20h23
